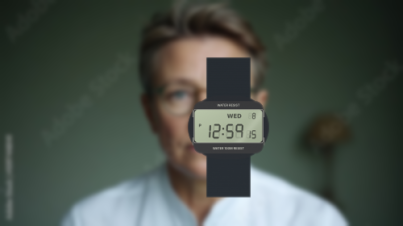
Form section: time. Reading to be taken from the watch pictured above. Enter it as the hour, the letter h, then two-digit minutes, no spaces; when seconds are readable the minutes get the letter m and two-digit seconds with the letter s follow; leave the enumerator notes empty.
12h59m15s
